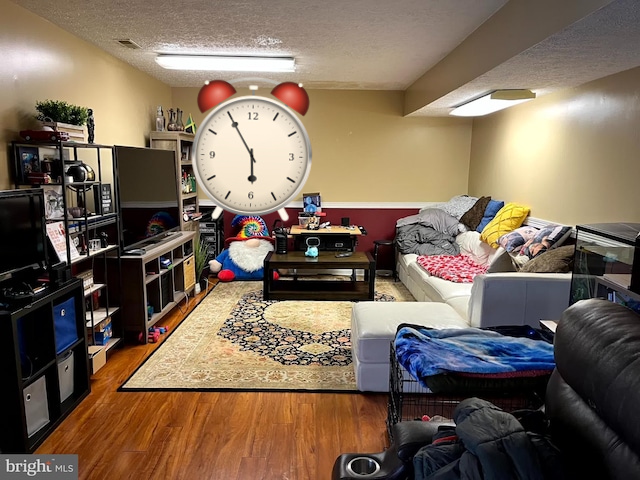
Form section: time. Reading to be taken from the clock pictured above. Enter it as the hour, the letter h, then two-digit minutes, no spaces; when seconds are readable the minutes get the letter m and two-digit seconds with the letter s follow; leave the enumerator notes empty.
5h55
